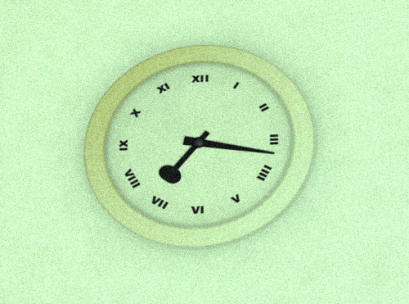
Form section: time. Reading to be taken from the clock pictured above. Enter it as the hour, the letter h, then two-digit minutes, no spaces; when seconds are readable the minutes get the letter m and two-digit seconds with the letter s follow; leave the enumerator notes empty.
7h17
